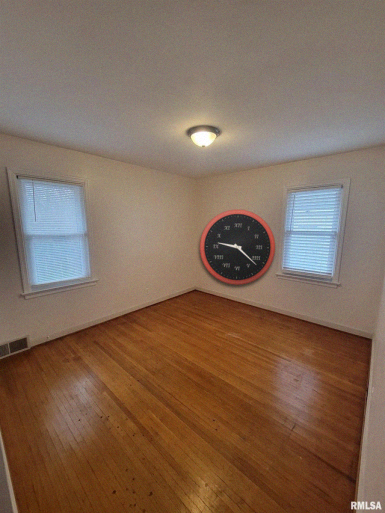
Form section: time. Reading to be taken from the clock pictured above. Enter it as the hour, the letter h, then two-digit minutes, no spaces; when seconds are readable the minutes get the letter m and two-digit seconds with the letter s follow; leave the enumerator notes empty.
9h22
